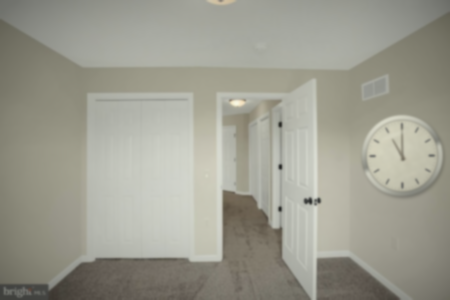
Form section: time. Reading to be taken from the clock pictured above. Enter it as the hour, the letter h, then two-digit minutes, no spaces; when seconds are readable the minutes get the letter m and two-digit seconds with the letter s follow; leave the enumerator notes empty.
11h00
